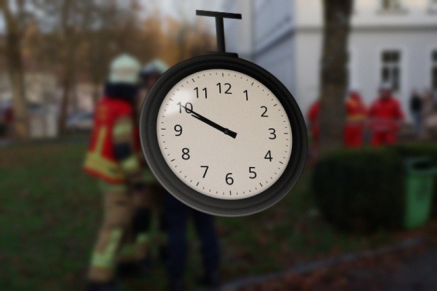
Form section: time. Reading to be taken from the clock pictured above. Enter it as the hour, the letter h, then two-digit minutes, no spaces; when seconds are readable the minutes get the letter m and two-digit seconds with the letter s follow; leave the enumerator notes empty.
9h50
